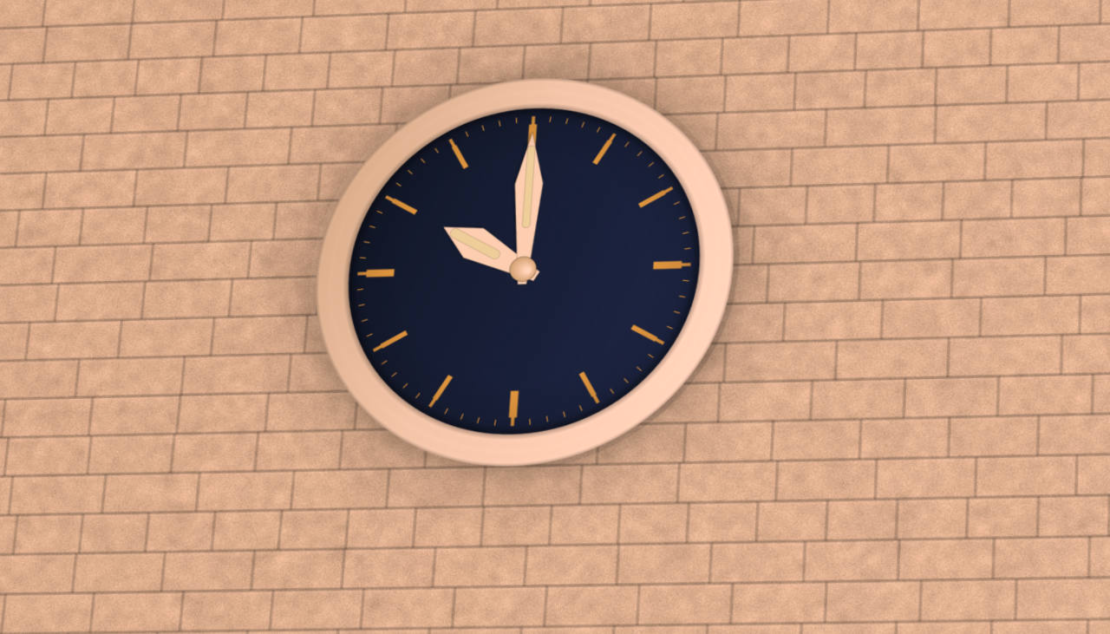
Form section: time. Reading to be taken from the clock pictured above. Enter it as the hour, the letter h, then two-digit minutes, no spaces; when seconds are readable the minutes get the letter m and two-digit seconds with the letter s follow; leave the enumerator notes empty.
10h00
